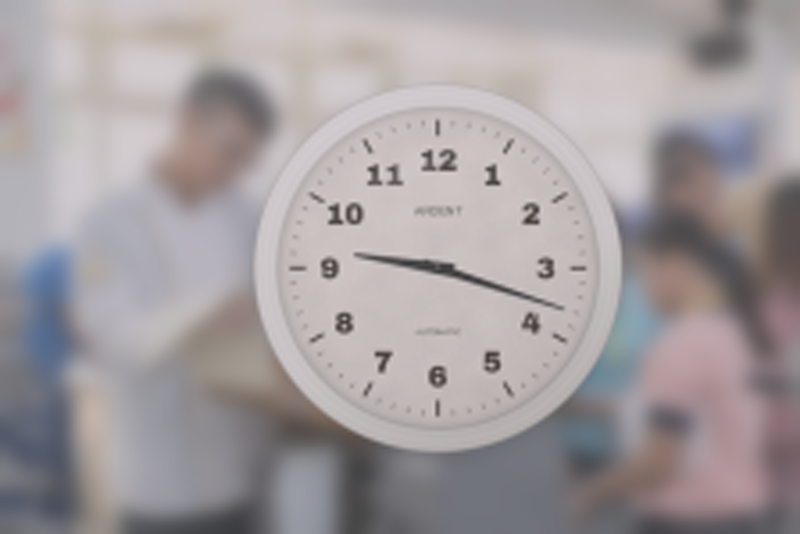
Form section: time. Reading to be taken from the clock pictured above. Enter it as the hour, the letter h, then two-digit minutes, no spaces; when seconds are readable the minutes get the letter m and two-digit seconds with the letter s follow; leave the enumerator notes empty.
9h18
